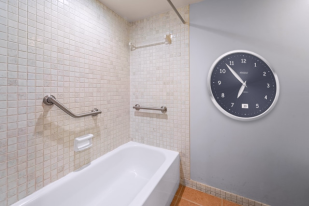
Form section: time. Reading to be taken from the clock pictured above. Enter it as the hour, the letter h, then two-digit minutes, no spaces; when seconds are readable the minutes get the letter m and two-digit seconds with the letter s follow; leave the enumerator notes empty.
6h53
